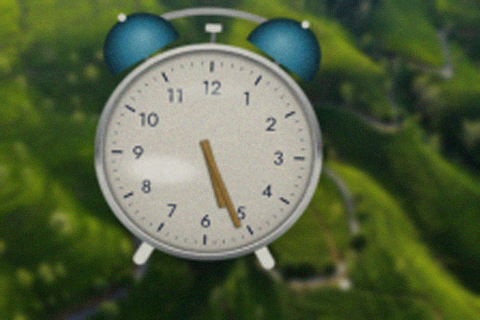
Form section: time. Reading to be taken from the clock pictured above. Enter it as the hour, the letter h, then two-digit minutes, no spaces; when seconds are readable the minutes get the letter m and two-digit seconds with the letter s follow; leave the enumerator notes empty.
5h26
